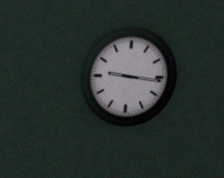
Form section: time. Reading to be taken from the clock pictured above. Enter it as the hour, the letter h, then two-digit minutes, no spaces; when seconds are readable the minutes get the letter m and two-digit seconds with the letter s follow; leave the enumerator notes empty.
9h16
